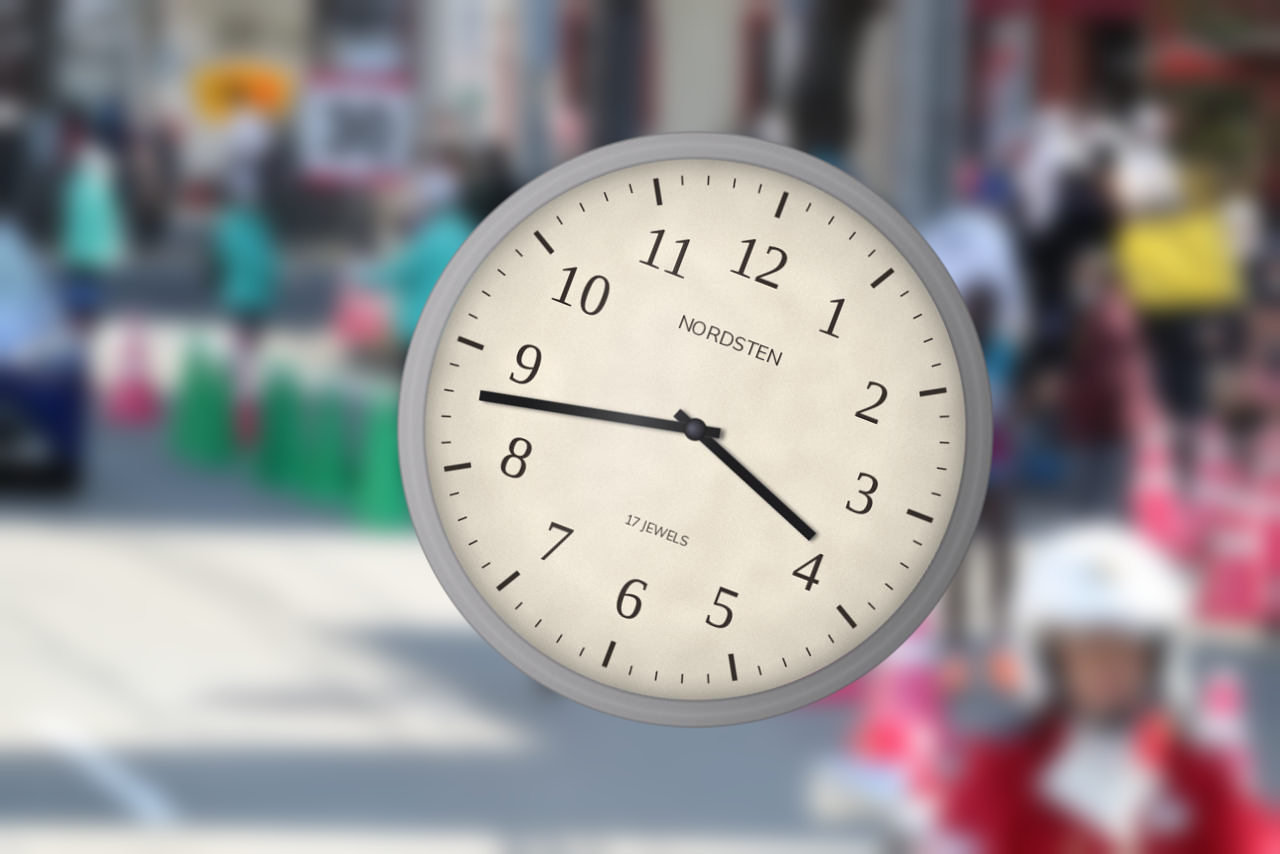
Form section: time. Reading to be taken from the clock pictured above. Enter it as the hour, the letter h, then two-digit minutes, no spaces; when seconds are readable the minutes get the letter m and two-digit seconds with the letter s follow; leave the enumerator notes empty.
3h43
